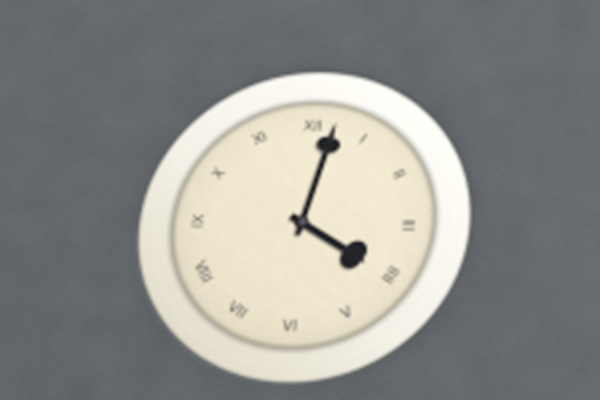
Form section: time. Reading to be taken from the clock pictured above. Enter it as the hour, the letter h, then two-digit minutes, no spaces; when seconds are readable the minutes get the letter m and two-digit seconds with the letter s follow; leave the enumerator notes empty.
4h02
